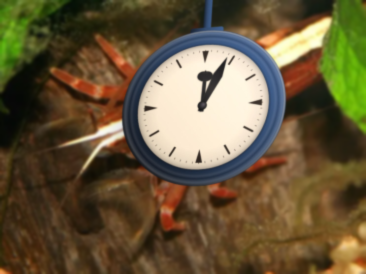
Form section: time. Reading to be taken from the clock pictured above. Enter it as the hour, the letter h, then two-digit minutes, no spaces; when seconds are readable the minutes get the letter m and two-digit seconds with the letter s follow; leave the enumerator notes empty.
12h04
